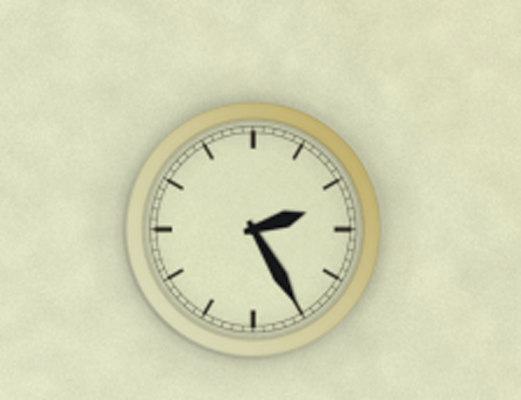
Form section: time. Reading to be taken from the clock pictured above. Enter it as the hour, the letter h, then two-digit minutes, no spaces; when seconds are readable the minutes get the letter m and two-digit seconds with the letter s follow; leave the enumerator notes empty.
2h25
